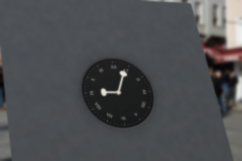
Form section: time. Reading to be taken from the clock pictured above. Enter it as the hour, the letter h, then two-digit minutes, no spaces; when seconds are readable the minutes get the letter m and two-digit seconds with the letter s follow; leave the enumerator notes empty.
9h04
